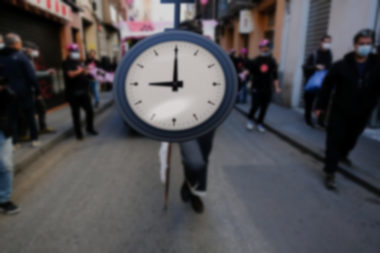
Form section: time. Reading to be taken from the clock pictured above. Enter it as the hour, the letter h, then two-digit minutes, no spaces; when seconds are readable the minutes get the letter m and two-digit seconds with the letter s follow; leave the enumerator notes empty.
9h00
